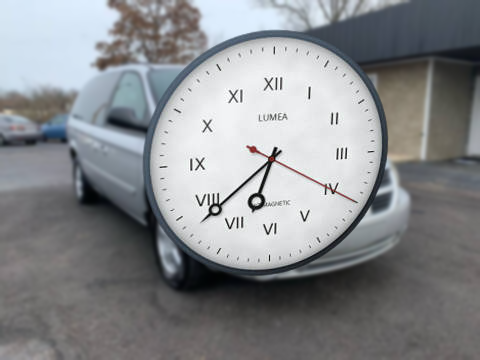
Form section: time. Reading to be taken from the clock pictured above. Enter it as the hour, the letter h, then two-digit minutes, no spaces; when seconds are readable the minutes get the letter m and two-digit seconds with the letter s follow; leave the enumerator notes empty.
6h38m20s
